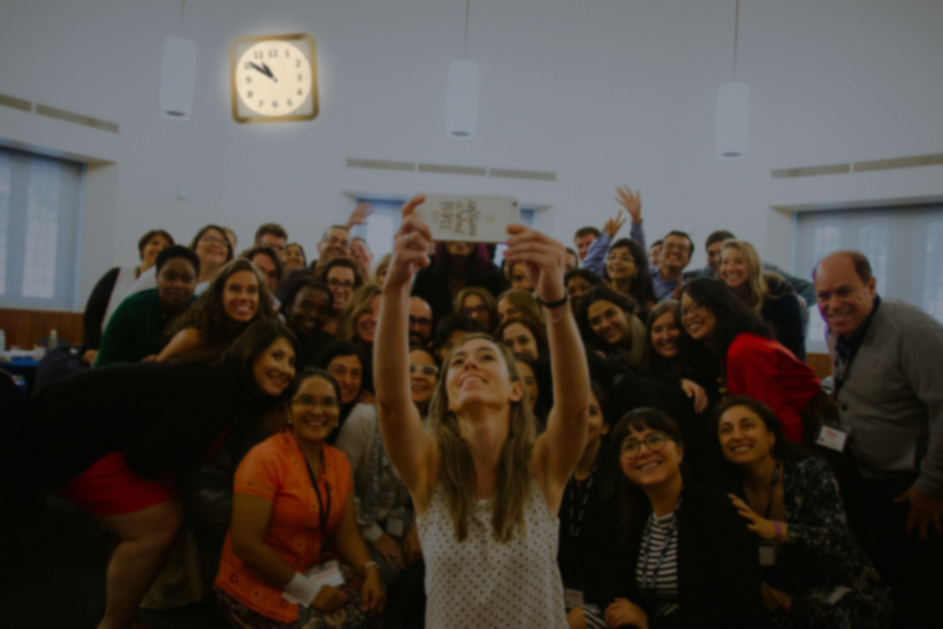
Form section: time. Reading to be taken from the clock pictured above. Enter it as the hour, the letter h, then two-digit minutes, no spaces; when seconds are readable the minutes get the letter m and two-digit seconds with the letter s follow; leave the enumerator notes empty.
10h51
